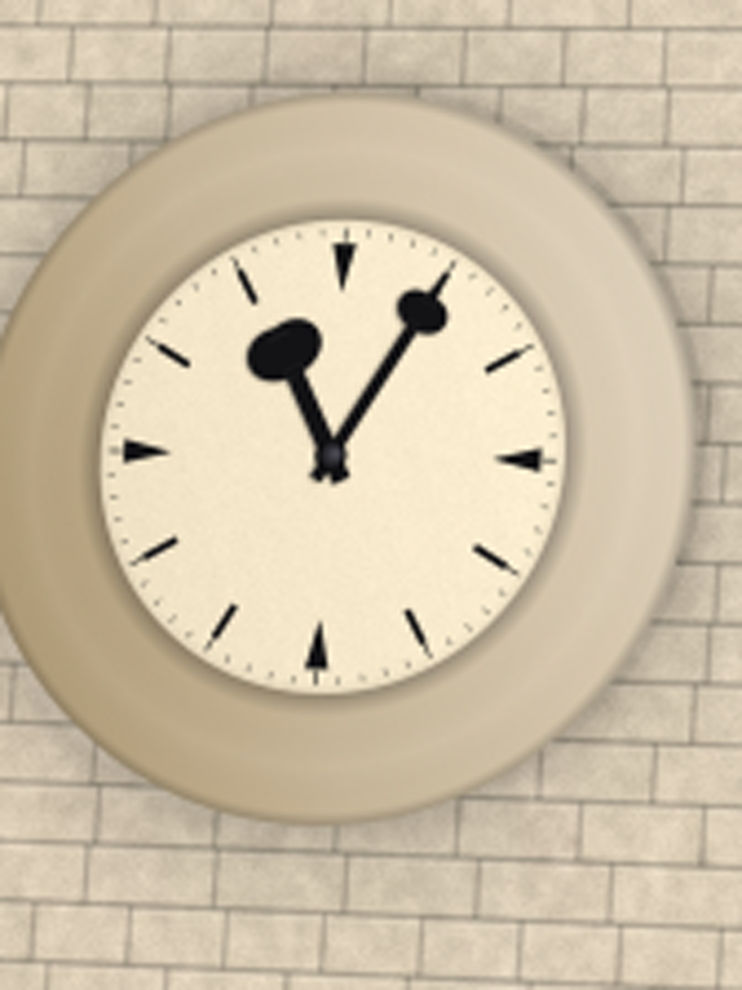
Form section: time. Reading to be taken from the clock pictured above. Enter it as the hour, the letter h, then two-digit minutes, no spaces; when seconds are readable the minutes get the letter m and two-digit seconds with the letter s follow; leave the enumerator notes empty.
11h05
